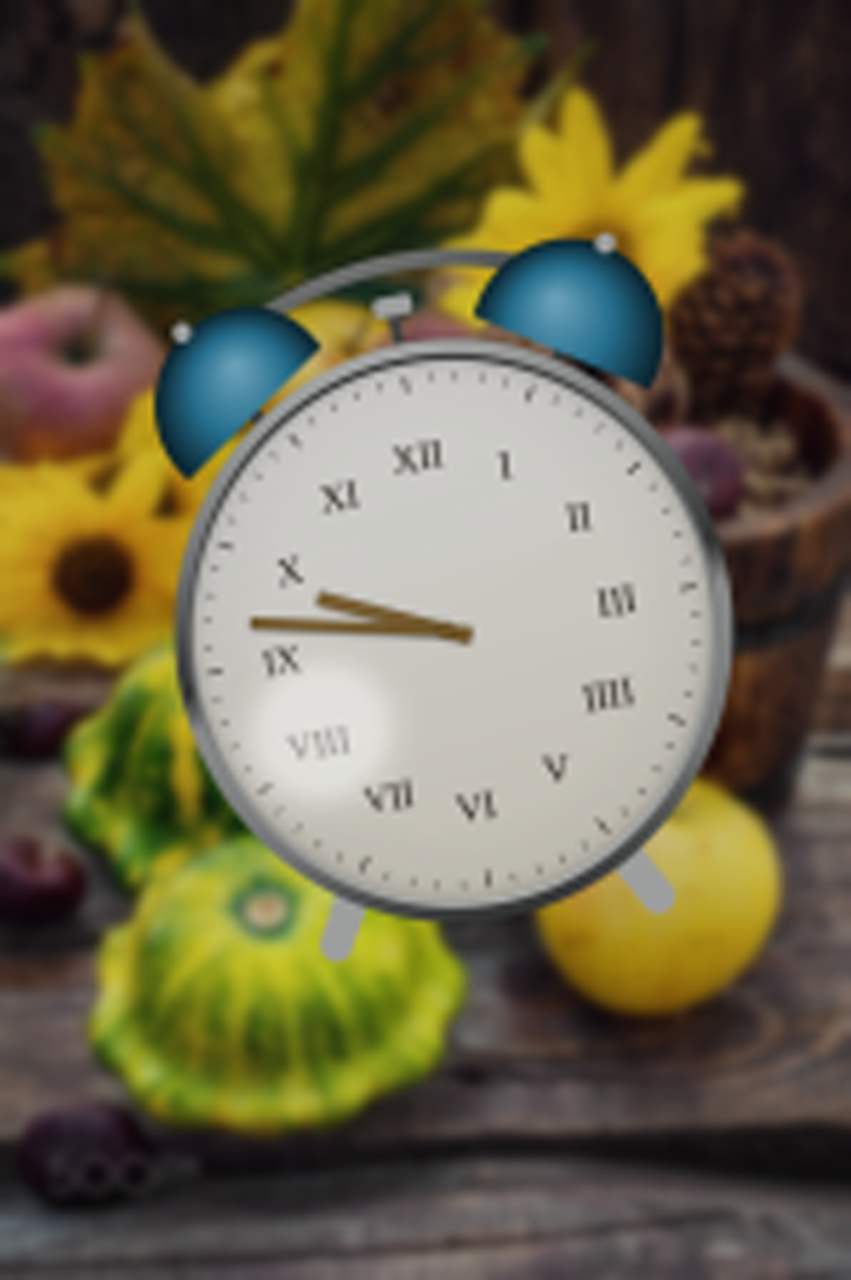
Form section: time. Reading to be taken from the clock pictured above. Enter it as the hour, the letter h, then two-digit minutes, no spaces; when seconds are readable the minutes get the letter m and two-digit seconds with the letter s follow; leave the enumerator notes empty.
9h47
